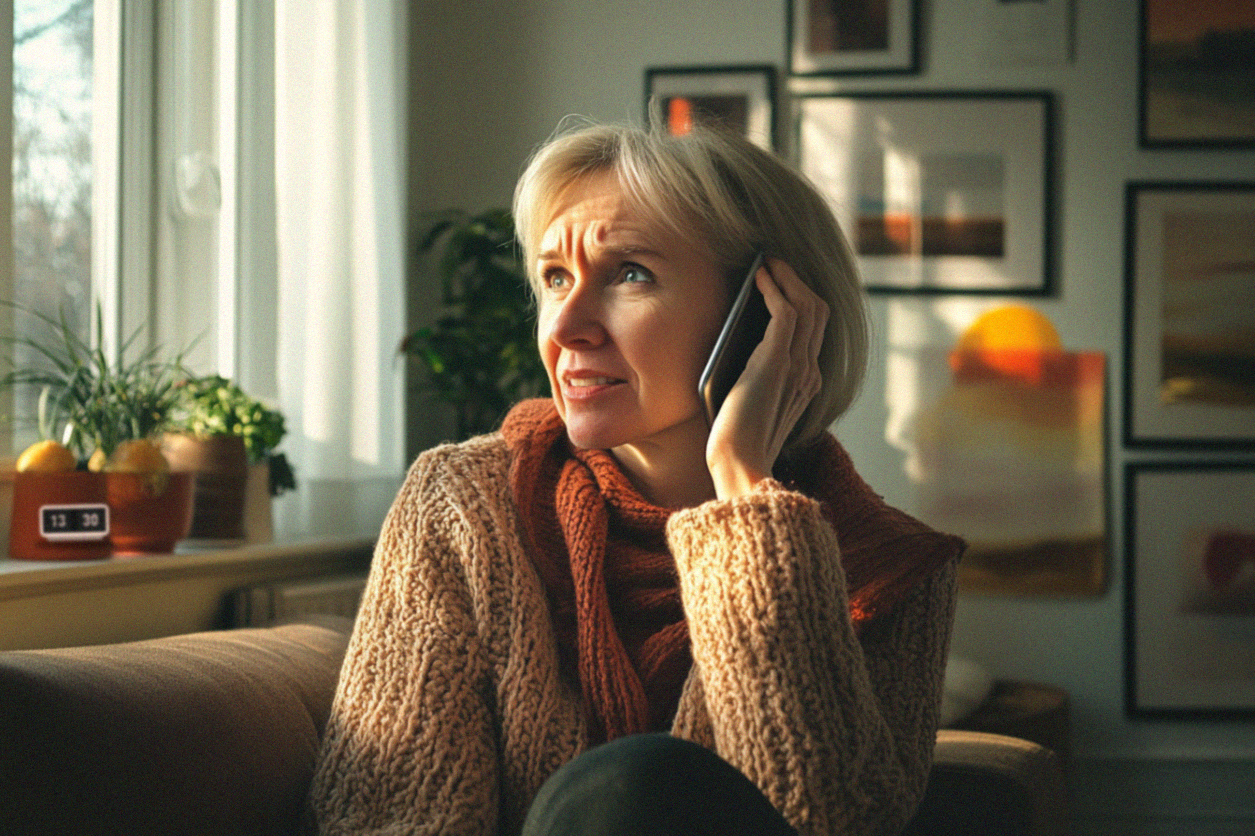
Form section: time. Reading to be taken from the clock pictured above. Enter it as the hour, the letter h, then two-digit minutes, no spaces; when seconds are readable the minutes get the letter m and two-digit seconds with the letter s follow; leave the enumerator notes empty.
13h30
